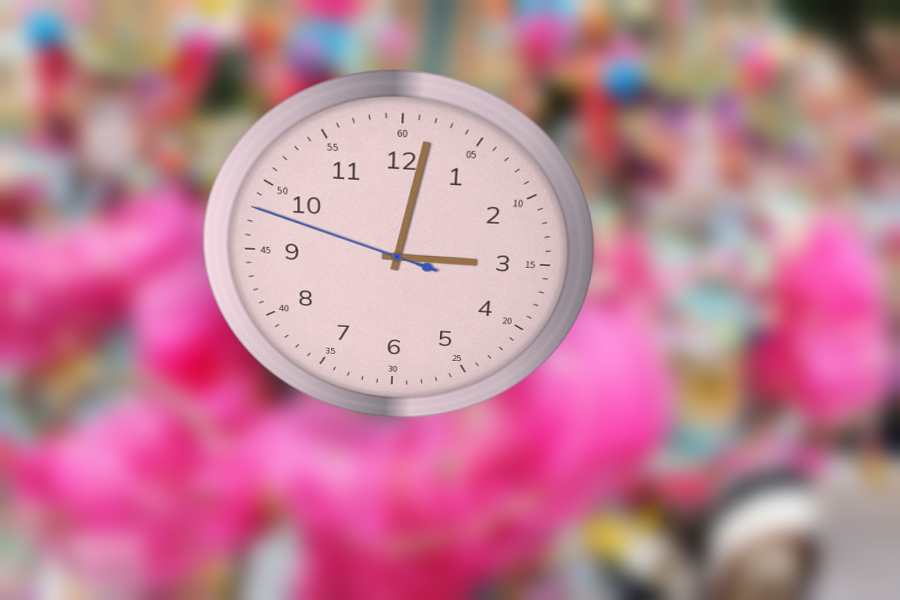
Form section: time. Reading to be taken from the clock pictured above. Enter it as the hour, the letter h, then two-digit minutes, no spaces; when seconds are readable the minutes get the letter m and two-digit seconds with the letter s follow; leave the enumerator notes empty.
3h01m48s
